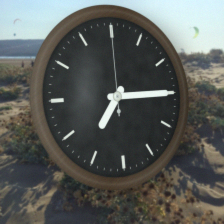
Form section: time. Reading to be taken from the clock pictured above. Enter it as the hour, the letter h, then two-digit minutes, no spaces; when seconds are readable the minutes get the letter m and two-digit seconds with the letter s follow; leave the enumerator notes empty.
7h15m00s
